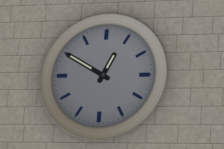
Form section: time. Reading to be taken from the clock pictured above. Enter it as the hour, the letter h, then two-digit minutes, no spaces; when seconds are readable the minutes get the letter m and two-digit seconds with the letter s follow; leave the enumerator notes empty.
12h50
